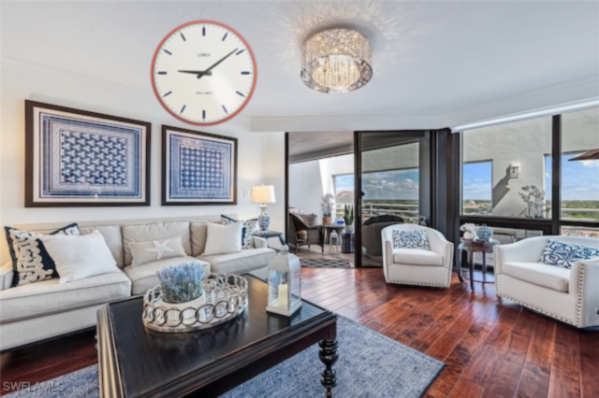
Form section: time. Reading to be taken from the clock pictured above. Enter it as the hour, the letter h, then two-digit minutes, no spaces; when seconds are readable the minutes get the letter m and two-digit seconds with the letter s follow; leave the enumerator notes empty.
9h09
